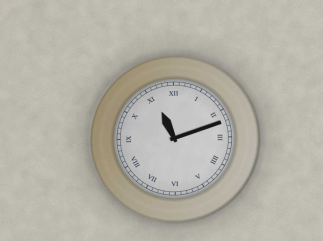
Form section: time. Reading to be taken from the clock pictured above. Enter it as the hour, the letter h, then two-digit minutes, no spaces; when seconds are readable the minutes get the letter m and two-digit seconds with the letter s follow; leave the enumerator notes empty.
11h12
